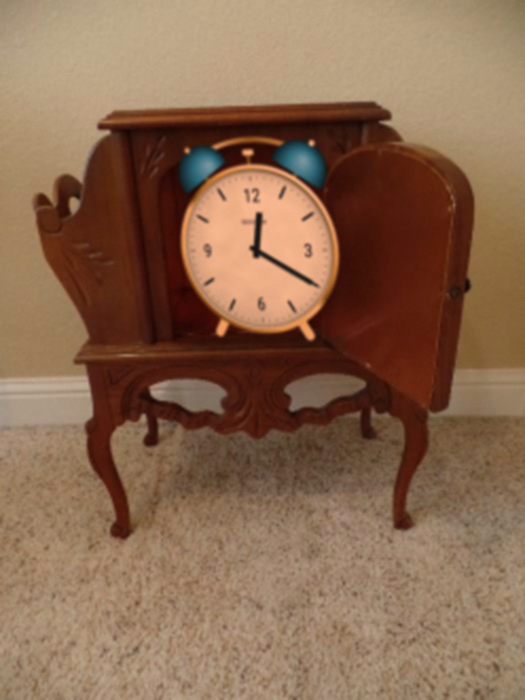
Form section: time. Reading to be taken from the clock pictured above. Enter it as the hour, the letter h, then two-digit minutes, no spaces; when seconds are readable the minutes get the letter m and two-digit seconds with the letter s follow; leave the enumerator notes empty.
12h20
